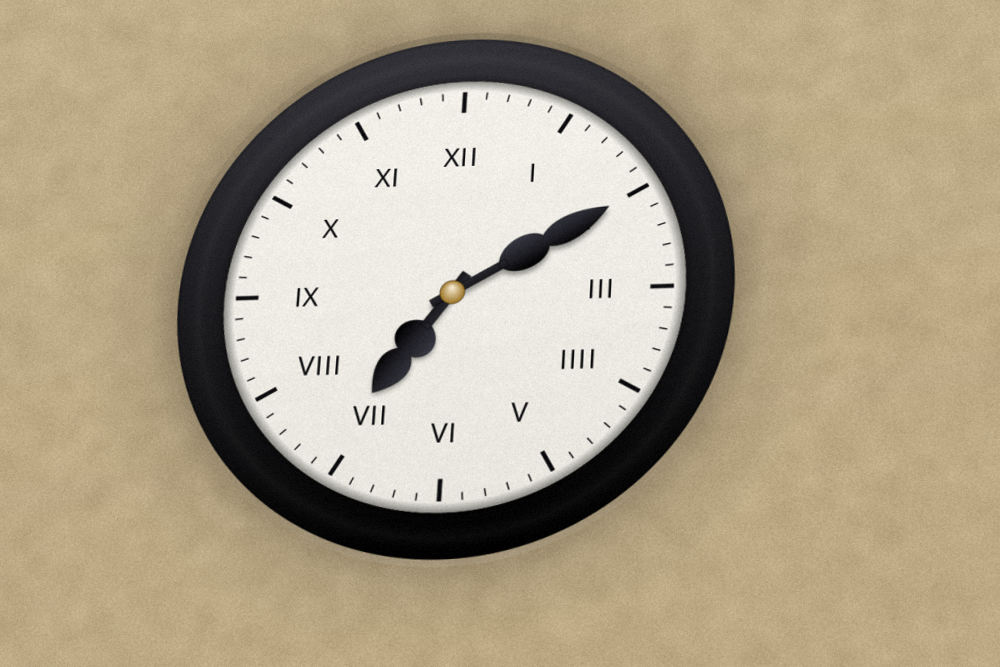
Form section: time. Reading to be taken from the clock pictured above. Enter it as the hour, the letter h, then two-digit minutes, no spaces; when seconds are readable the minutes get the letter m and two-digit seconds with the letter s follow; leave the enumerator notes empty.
7h10
